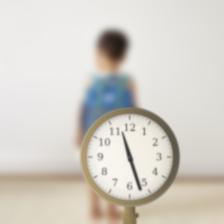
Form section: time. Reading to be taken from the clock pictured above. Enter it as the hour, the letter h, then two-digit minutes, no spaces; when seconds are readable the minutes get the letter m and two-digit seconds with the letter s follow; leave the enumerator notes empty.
11h27
